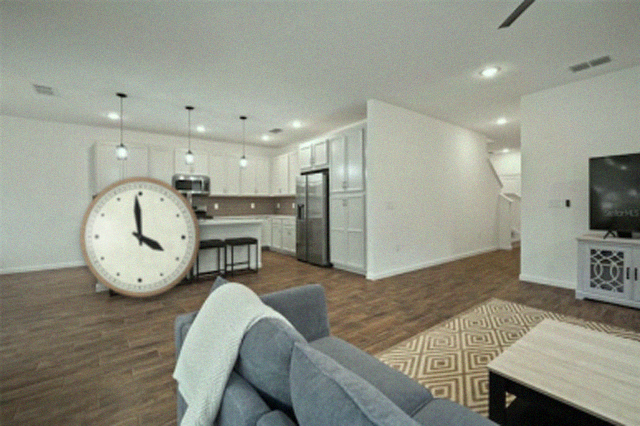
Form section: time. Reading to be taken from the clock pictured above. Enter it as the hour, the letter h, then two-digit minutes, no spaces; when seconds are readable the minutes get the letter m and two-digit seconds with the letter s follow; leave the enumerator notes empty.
3h59
